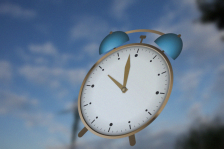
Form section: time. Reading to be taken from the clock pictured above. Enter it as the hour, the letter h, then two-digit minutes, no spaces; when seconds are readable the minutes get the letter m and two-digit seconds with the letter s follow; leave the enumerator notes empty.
9h58
